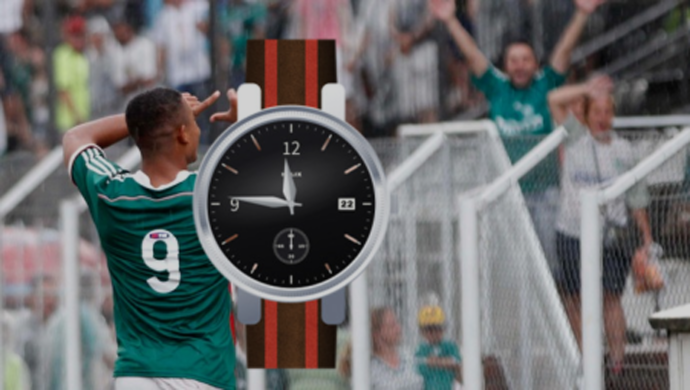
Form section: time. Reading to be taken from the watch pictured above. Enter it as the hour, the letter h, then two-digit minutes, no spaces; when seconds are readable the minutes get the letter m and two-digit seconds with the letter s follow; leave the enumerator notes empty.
11h46
